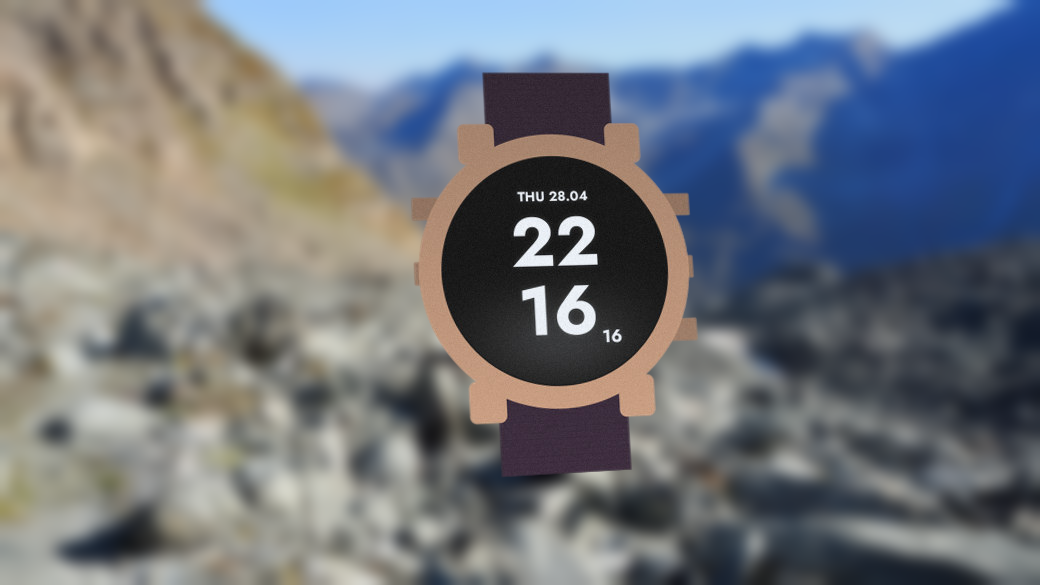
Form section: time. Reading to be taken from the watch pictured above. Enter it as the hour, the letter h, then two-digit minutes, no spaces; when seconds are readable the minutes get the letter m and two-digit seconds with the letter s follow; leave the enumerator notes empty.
22h16m16s
